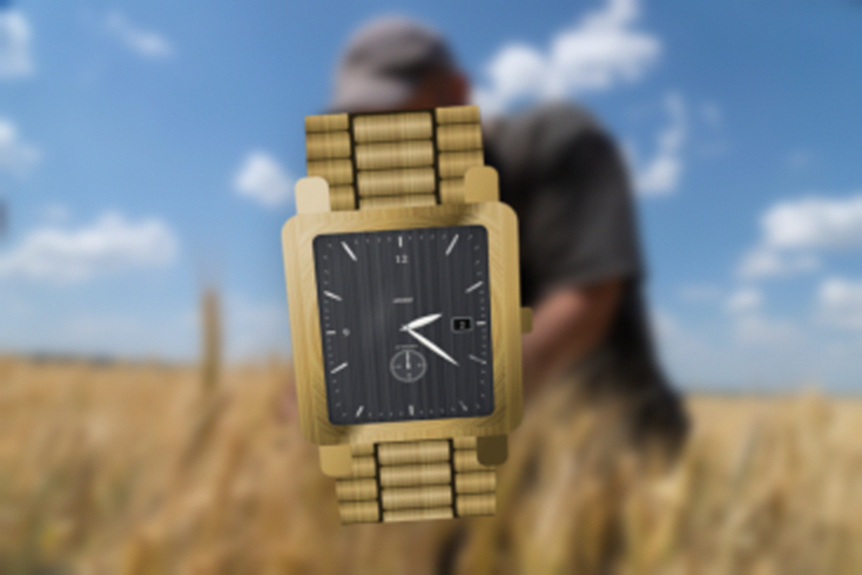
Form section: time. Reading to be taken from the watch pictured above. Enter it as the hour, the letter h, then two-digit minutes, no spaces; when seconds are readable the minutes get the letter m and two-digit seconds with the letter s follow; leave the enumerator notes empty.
2h22
